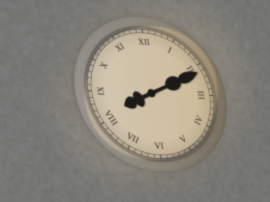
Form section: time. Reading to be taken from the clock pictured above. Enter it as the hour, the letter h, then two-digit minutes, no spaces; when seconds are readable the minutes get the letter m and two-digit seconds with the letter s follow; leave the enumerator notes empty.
8h11
